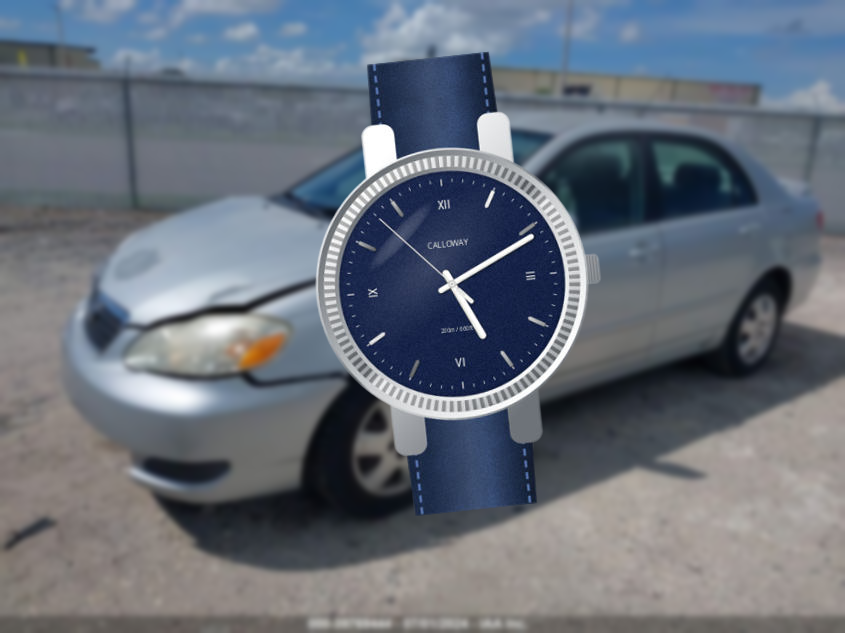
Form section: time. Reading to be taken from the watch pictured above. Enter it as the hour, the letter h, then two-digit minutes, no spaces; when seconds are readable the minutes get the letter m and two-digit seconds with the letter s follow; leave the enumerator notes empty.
5h10m53s
